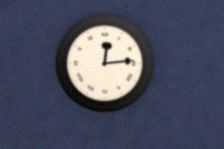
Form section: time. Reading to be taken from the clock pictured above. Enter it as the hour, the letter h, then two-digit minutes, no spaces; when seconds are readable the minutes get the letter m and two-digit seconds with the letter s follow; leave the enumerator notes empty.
12h14
